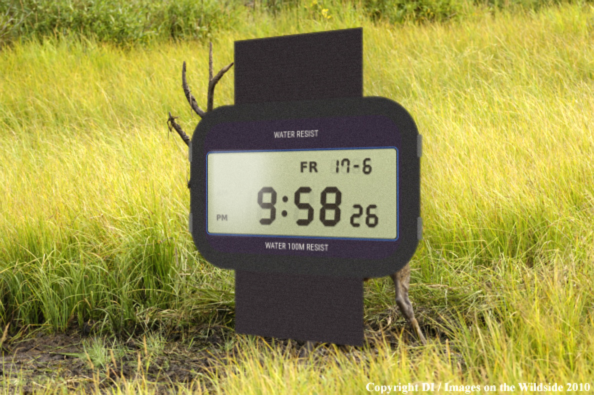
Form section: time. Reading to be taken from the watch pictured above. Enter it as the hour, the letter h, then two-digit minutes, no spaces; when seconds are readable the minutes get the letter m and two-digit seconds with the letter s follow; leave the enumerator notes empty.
9h58m26s
